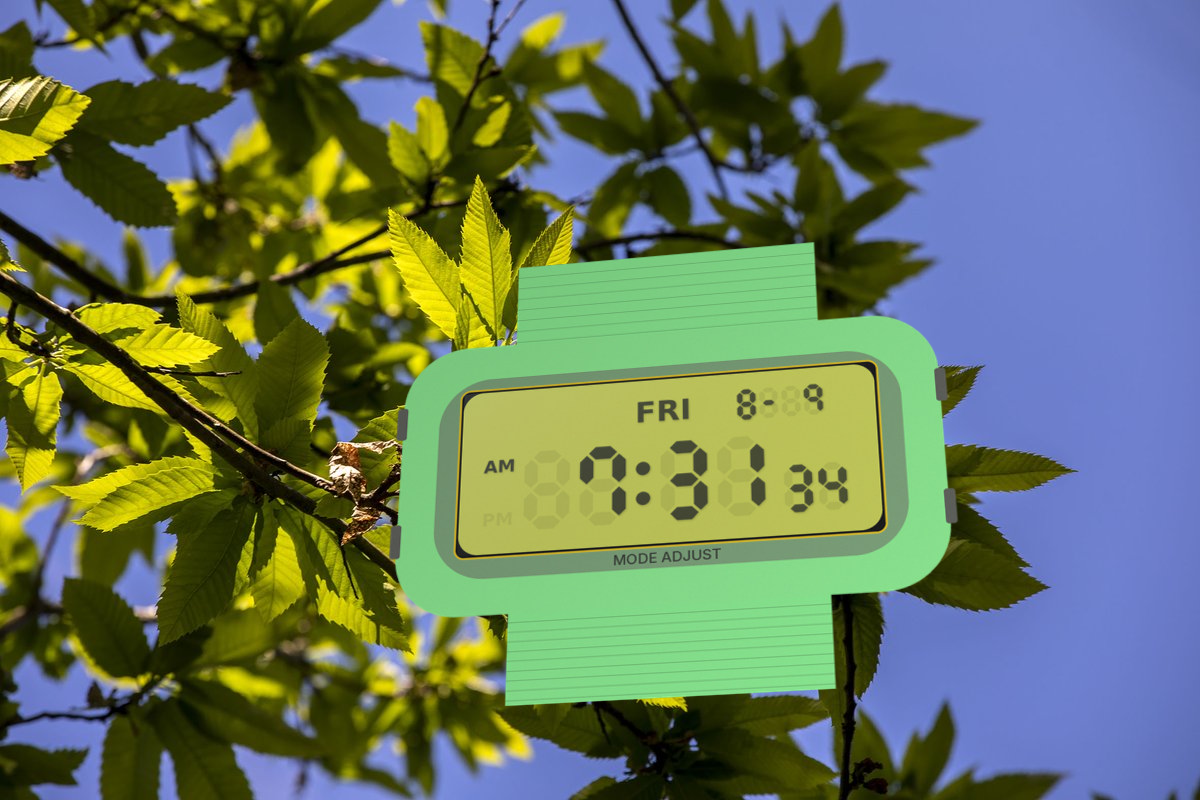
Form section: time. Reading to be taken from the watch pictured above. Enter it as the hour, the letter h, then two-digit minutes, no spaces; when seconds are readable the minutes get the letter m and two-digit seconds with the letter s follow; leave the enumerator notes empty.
7h31m34s
